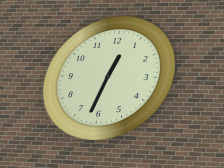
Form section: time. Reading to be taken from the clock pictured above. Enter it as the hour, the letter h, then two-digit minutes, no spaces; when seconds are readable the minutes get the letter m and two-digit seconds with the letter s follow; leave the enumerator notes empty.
12h32
